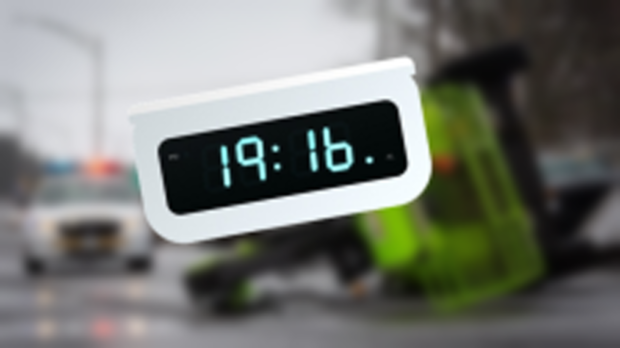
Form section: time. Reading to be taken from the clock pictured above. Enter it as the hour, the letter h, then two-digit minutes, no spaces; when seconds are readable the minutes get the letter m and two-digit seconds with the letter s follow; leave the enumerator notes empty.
19h16
